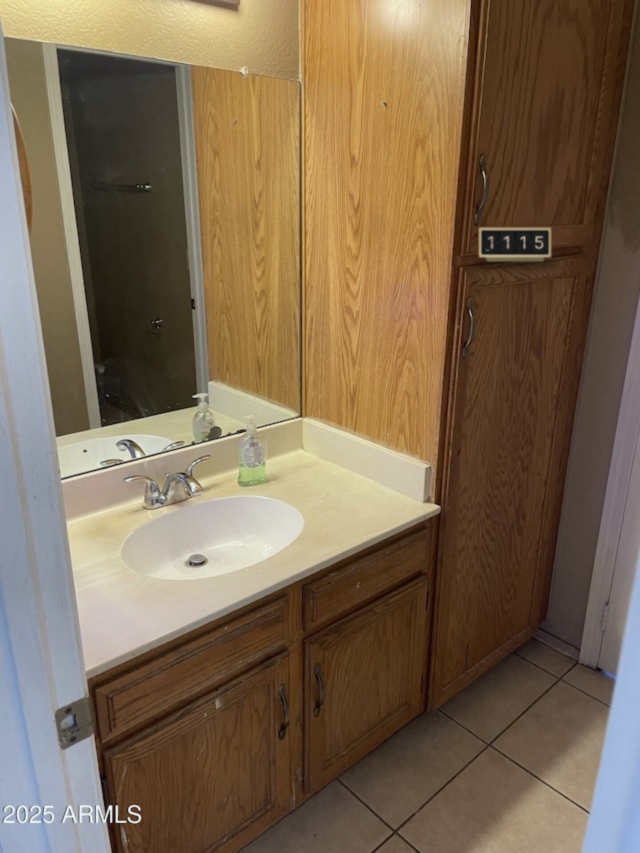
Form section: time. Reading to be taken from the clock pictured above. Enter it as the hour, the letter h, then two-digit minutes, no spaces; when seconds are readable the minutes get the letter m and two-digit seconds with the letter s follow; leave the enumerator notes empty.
11h15
